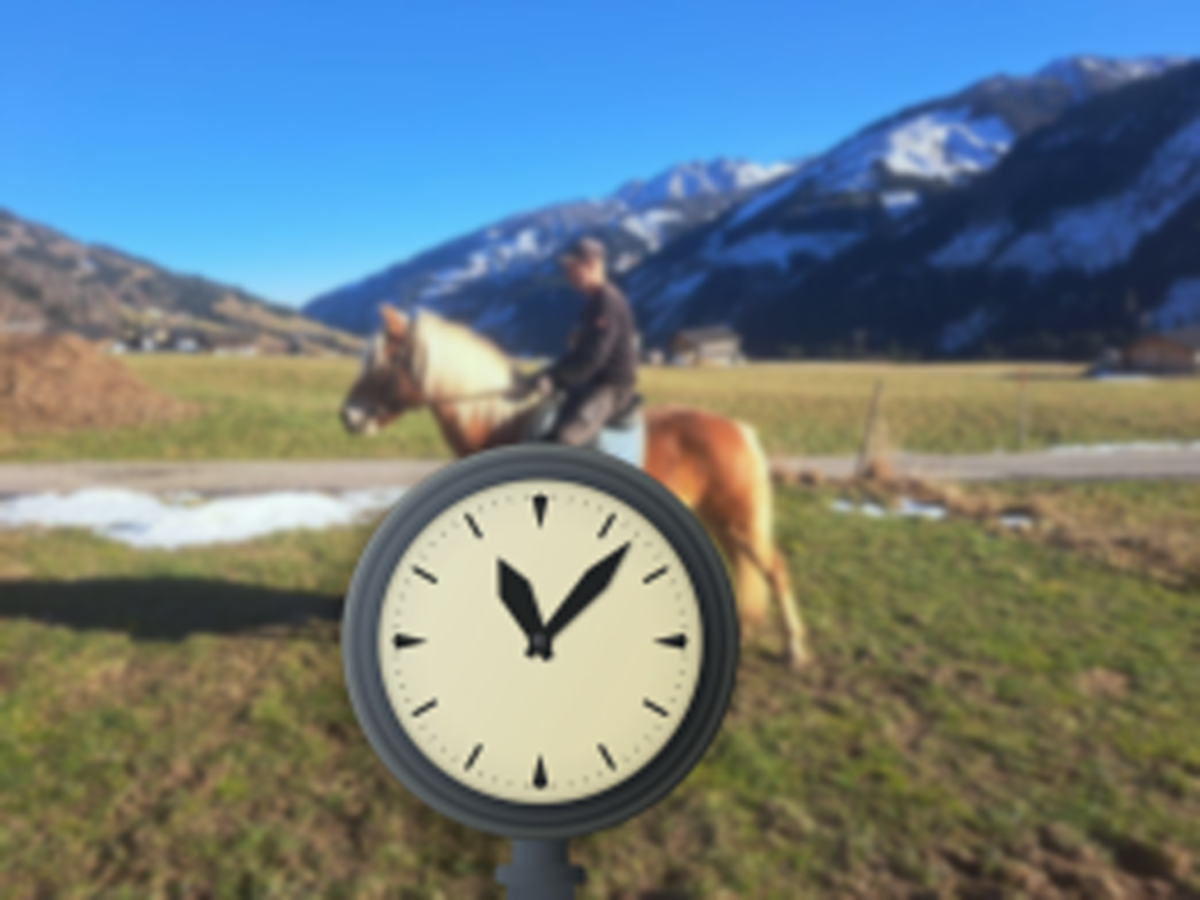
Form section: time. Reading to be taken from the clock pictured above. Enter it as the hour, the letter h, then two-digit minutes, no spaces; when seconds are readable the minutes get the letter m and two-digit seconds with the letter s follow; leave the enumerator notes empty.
11h07
